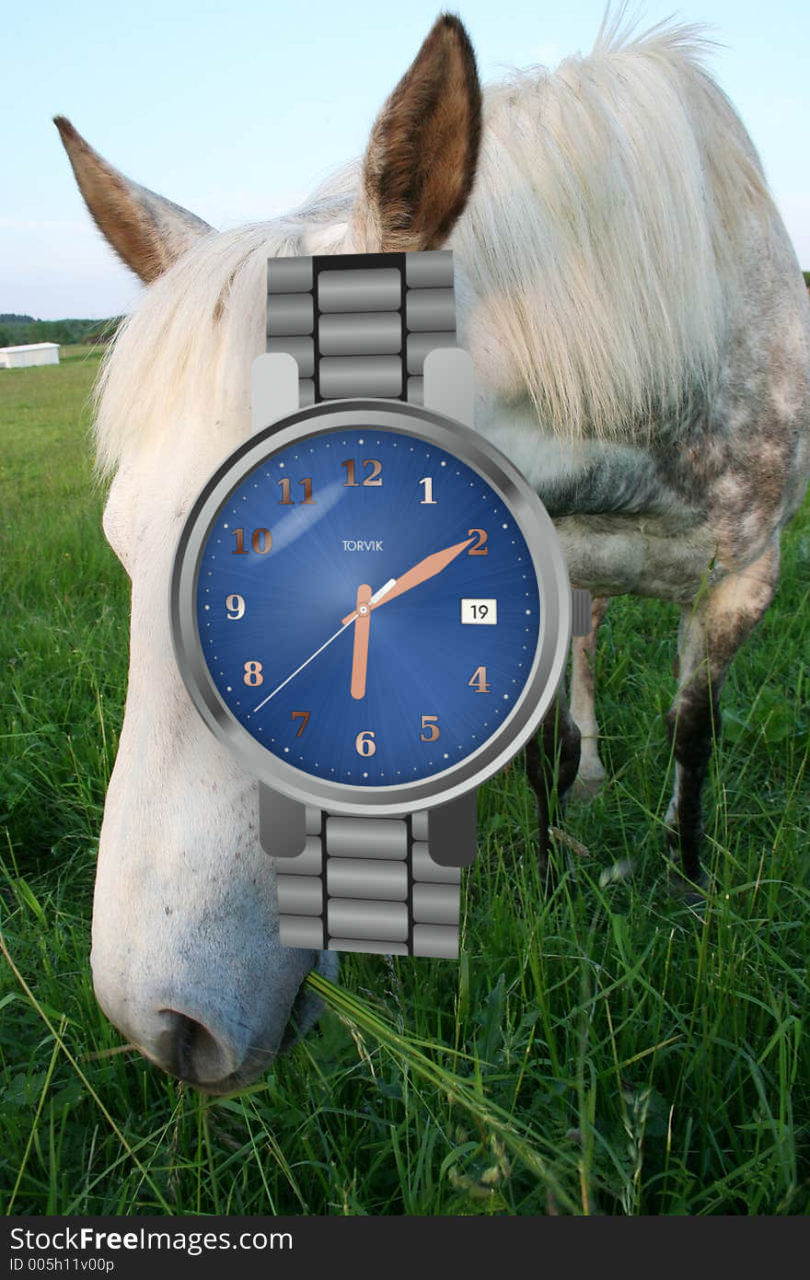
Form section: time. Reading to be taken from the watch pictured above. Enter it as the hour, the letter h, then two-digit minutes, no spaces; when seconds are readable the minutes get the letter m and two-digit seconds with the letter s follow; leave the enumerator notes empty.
6h09m38s
